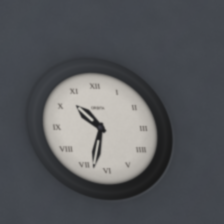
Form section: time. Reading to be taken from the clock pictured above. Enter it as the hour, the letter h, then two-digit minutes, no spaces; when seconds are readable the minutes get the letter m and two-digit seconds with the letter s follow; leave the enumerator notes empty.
10h33
